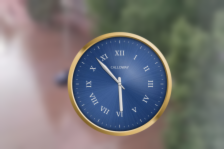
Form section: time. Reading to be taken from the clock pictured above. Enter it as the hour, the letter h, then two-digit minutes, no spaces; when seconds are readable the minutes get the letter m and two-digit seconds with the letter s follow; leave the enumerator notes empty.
5h53
